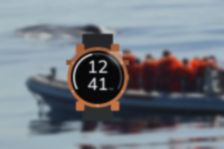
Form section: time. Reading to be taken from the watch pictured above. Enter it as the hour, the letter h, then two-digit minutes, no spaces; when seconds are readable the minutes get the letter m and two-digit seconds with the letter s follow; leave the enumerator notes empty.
12h41
